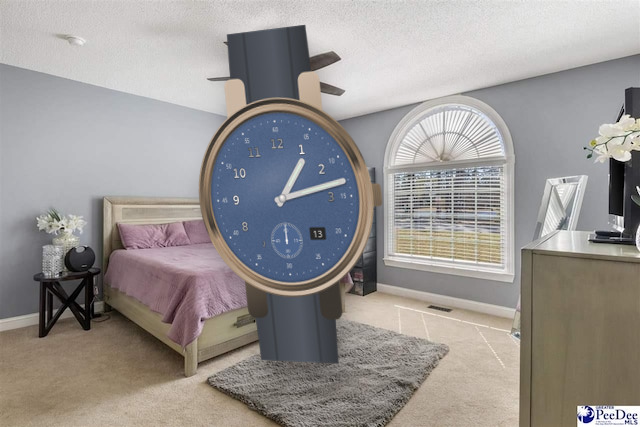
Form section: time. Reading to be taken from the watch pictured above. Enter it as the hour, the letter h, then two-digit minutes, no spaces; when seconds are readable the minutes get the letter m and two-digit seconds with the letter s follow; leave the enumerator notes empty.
1h13
